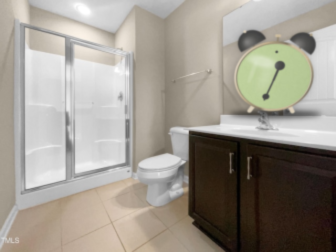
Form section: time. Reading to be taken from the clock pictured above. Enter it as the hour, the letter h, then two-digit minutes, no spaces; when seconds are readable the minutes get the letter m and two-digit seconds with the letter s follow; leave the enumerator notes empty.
12h33
